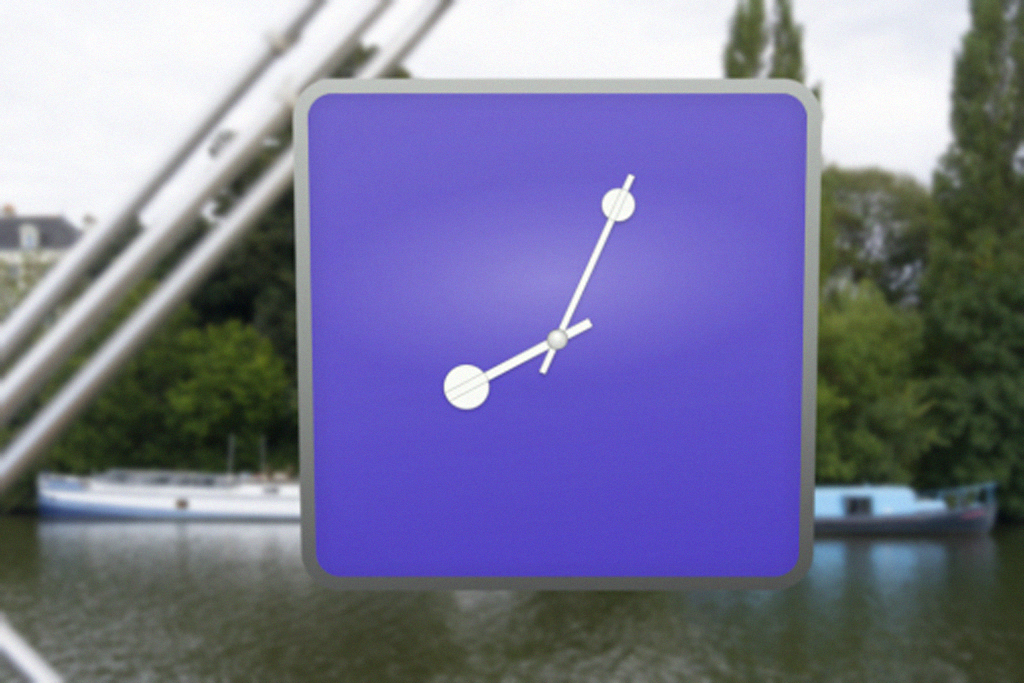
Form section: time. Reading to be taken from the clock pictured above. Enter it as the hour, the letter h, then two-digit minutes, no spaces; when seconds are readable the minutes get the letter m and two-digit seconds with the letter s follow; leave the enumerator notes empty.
8h04
